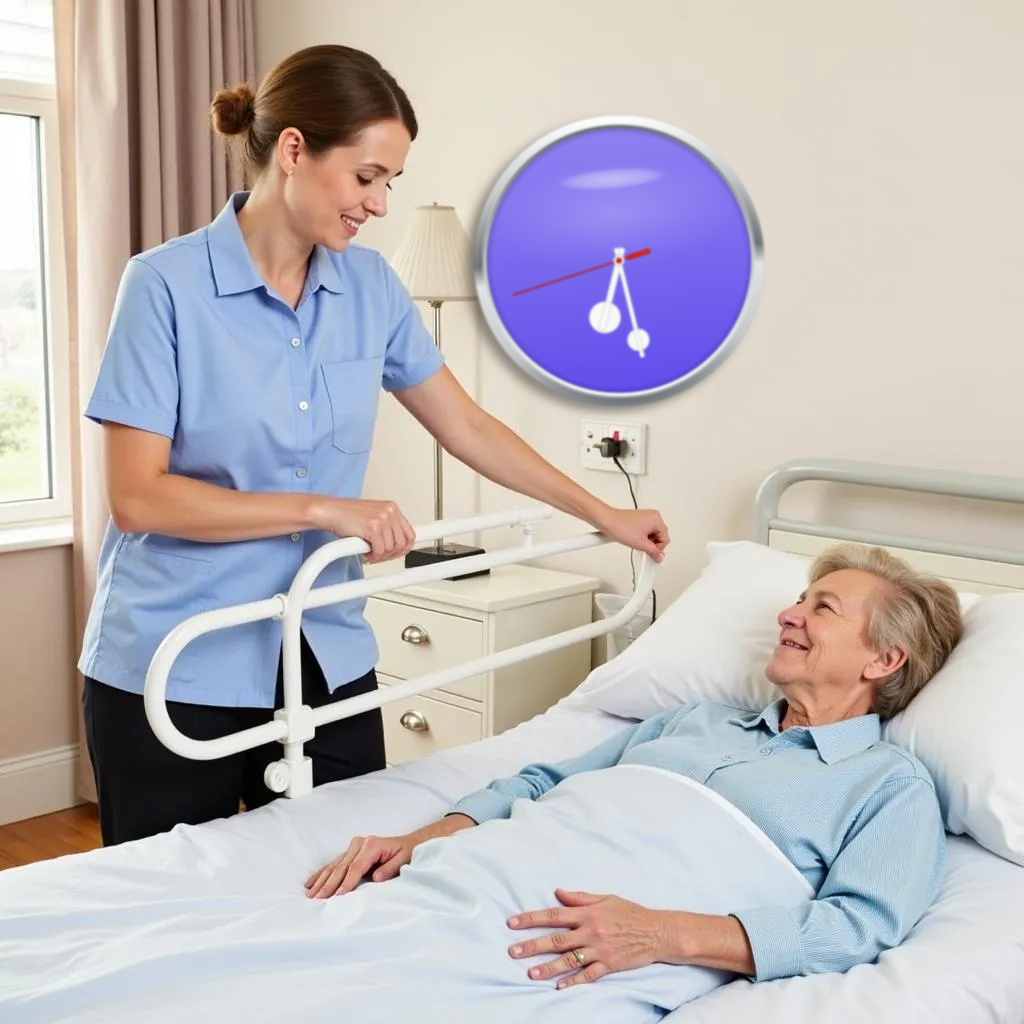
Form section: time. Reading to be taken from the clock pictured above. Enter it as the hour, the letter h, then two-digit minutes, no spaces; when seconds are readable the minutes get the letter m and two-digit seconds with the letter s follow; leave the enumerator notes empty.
6h27m42s
